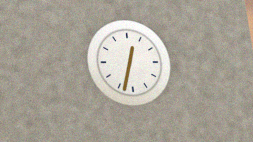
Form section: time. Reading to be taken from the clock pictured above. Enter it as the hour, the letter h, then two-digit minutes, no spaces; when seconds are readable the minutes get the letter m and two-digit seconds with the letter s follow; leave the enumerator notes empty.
12h33
